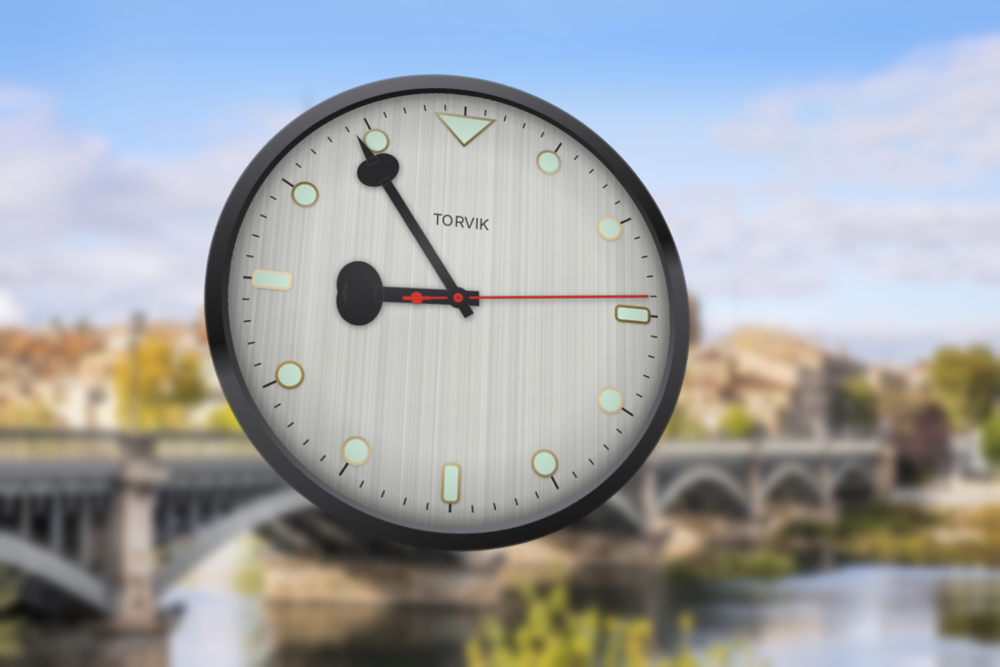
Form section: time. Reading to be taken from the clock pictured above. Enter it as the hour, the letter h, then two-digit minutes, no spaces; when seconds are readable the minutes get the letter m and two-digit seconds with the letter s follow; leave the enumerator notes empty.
8h54m14s
